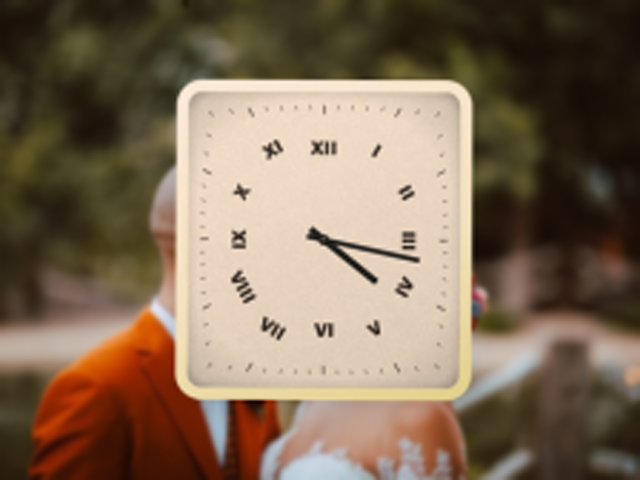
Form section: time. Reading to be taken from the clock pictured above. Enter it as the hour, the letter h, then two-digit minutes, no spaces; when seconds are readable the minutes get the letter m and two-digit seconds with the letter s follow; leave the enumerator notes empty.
4h17
